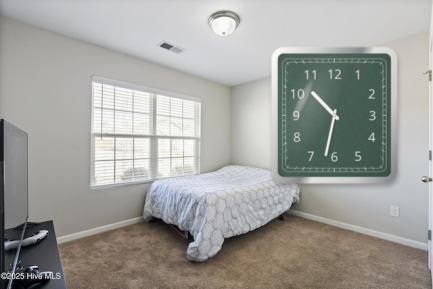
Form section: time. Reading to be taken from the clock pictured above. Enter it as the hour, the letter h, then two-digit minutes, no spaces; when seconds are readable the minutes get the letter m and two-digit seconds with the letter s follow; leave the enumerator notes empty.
10h32
